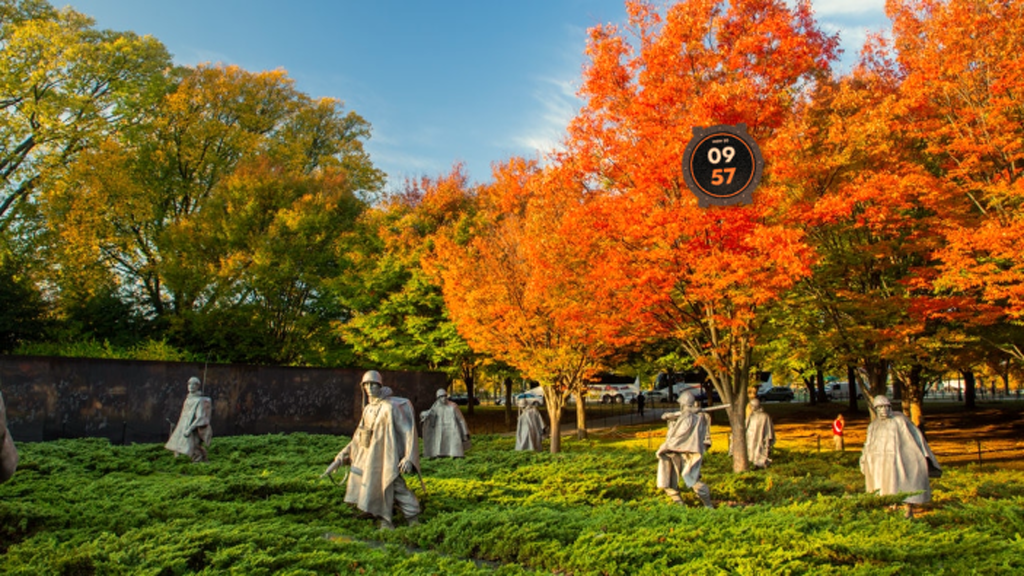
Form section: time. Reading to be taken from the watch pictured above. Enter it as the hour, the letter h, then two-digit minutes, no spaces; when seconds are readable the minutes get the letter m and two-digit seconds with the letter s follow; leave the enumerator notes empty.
9h57
